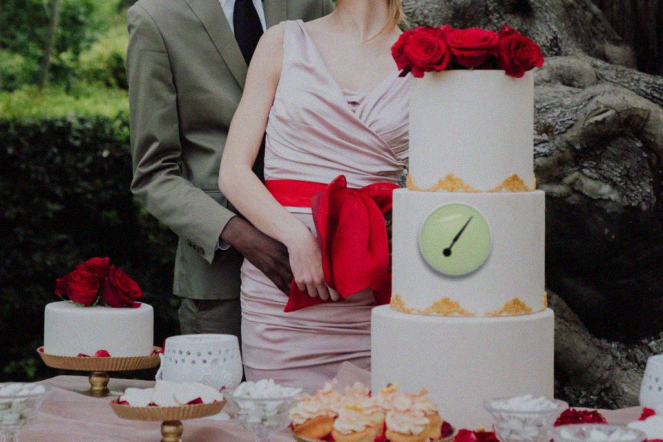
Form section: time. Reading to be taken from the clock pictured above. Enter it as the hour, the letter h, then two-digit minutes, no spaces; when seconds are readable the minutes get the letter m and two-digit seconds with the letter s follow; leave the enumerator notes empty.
7h06
